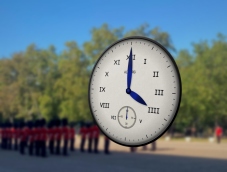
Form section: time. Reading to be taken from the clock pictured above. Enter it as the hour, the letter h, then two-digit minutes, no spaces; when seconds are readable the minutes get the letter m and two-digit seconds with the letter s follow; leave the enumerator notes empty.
4h00
